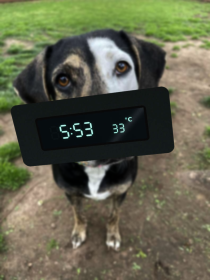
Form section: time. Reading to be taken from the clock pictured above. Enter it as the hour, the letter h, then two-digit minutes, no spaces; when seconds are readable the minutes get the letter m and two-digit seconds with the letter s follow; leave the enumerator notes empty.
5h53
